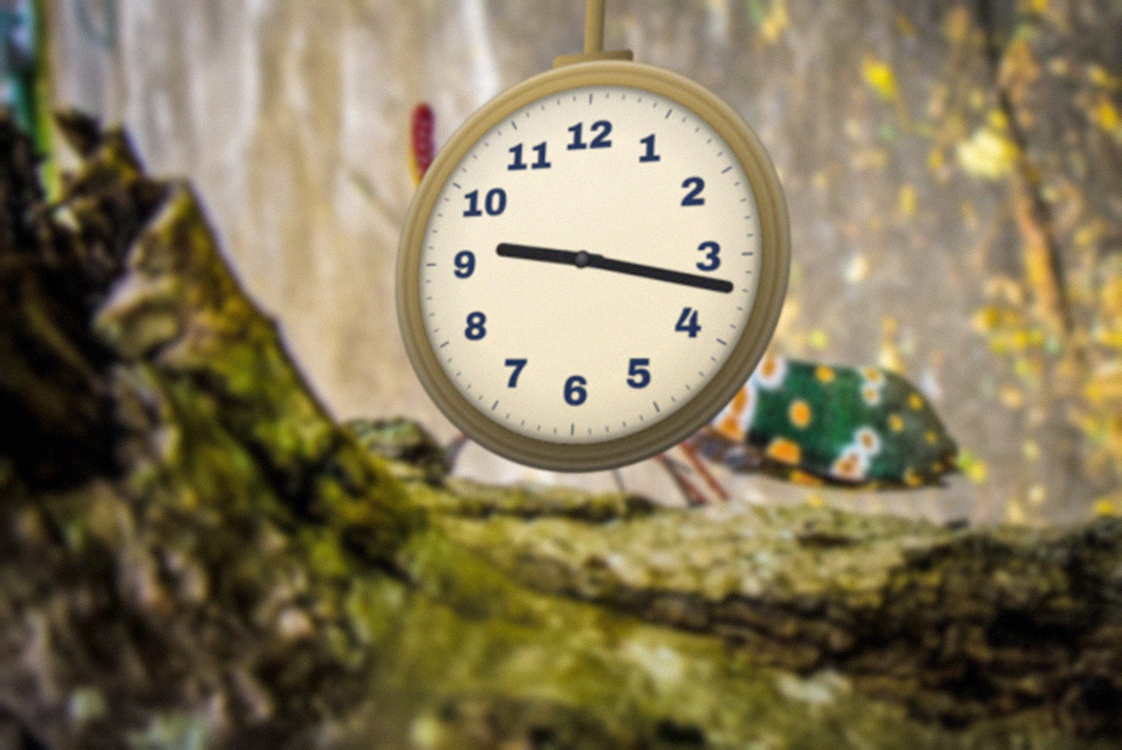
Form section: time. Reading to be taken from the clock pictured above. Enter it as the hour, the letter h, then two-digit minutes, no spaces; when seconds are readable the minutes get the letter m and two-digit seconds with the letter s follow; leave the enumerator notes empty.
9h17
